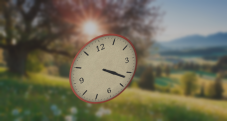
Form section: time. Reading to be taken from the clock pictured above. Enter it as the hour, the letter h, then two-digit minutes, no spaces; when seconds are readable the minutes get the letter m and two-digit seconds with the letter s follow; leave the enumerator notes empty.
4h22
